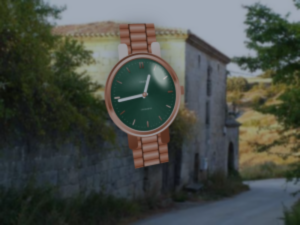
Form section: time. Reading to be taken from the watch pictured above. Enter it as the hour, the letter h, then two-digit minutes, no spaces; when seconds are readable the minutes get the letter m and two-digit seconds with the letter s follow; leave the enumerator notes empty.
12h44
